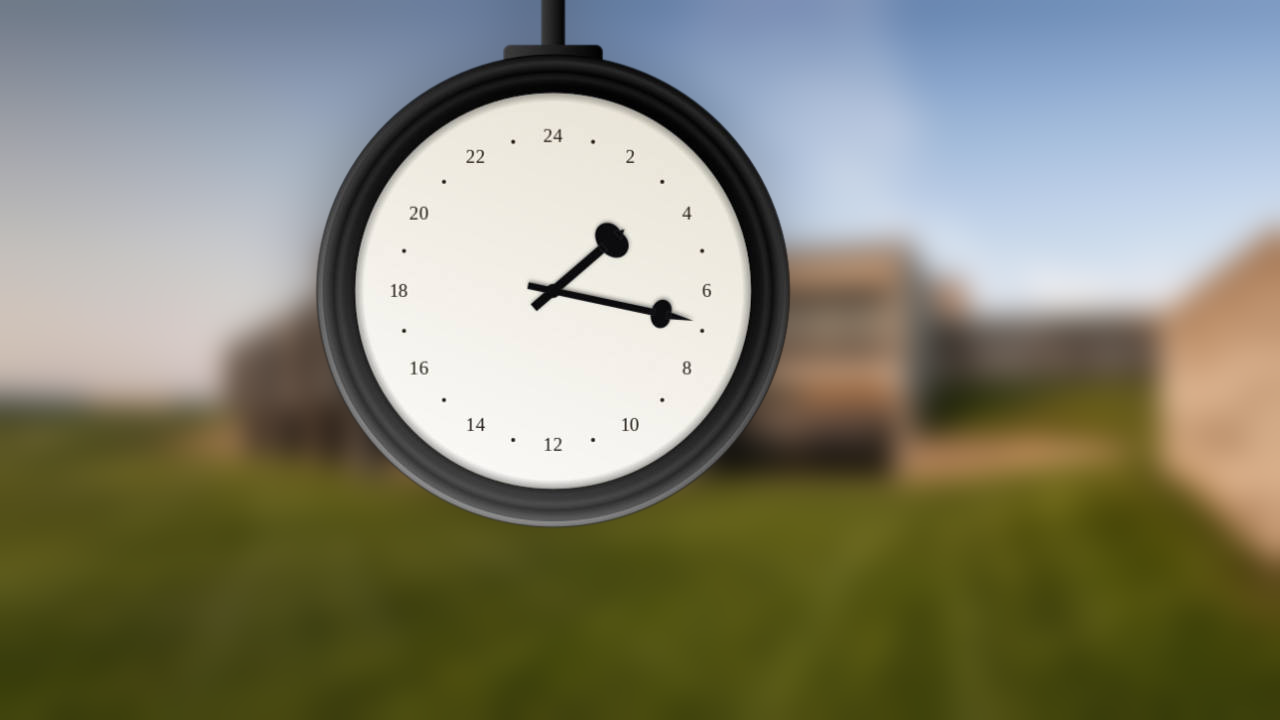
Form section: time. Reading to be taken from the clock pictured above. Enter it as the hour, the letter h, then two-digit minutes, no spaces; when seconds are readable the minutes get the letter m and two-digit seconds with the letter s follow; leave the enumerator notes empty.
3h17
